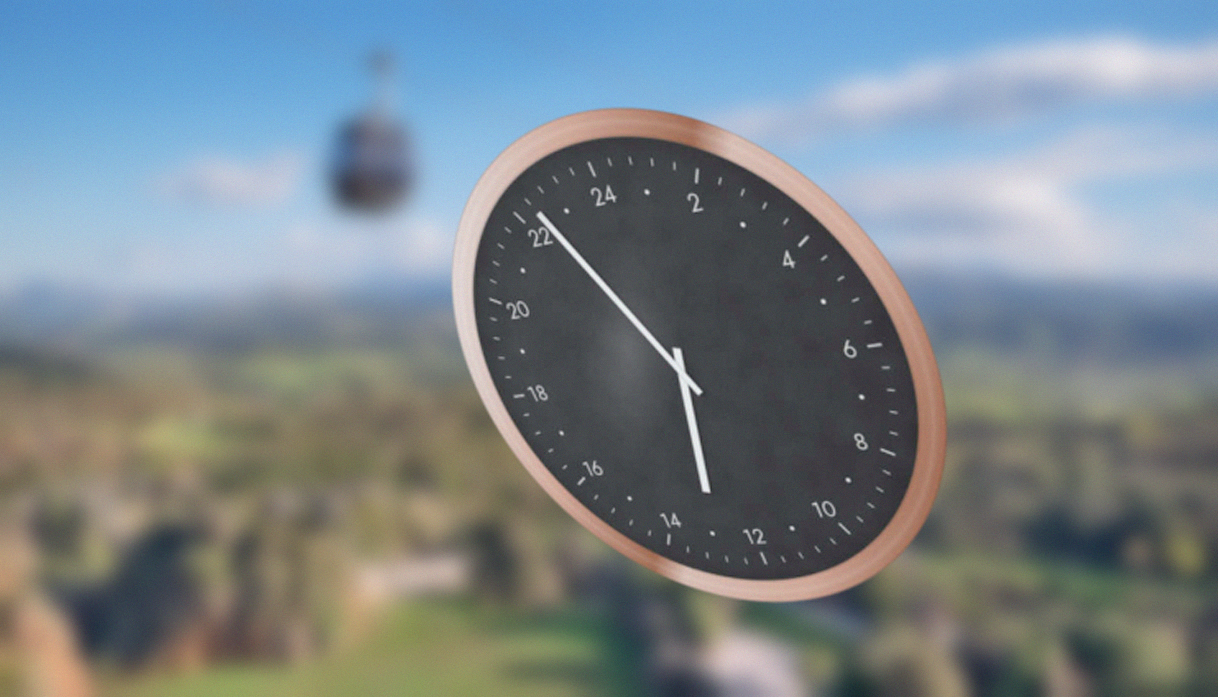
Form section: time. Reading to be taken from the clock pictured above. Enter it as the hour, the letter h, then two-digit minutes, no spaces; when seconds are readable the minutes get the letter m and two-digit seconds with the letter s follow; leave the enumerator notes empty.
12h56
